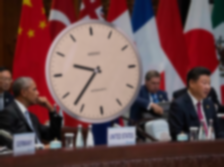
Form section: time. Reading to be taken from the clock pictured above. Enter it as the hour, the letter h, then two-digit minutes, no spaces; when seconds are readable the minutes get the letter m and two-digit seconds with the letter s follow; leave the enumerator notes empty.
9h37
